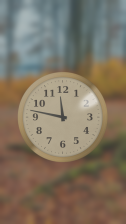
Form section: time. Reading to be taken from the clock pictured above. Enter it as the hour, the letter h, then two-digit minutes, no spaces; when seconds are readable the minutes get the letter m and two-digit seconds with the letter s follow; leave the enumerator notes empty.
11h47
